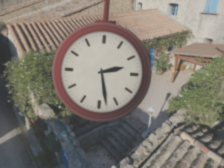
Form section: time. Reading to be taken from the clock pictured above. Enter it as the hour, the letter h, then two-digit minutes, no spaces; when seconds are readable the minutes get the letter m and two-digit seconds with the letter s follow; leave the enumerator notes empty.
2h28
